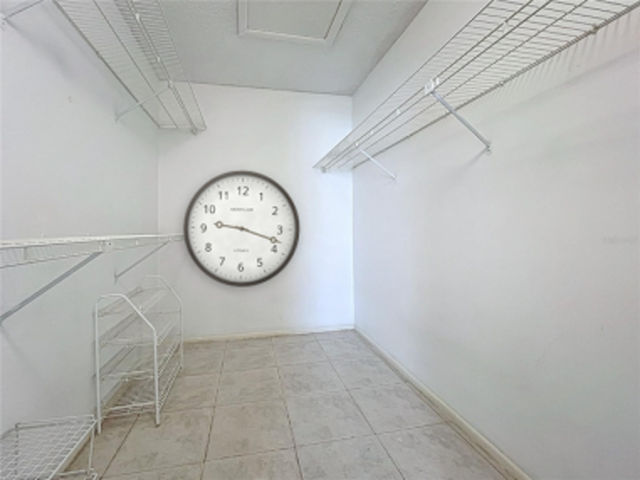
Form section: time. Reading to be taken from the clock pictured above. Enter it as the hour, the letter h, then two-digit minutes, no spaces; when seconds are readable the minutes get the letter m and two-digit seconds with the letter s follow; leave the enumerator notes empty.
9h18
